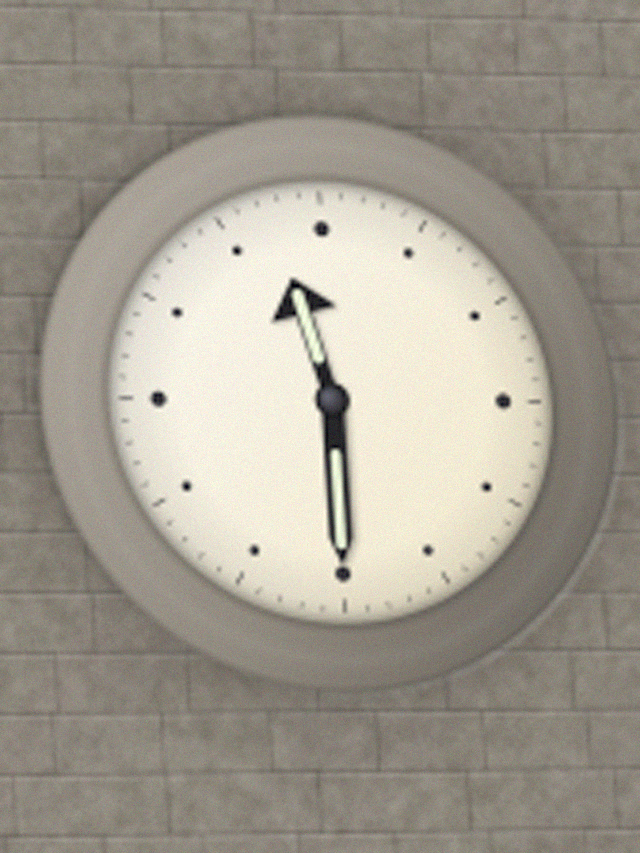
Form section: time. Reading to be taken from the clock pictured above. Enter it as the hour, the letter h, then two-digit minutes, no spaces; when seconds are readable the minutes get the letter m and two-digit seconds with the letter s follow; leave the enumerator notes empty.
11h30
